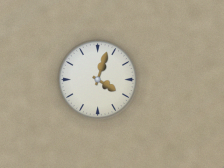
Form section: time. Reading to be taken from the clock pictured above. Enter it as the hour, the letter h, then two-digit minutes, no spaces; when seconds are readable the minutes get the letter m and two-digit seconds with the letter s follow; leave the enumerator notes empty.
4h03
